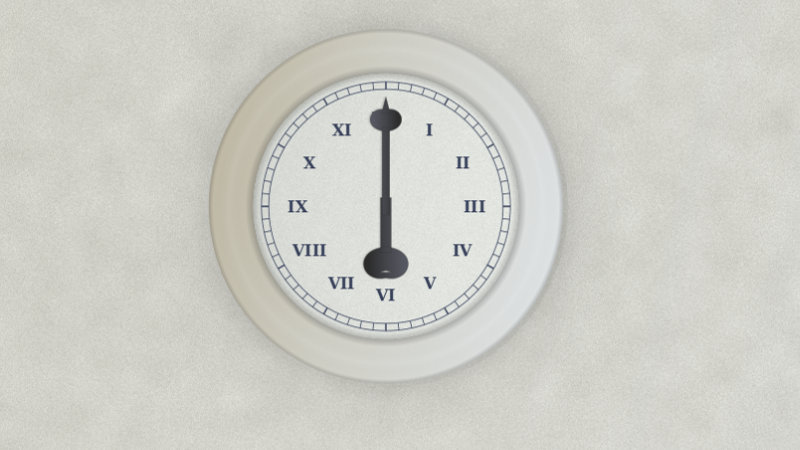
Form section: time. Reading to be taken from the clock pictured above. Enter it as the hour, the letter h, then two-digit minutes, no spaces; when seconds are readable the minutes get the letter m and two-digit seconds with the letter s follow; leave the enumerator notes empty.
6h00
